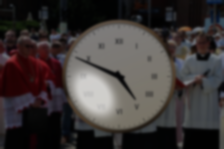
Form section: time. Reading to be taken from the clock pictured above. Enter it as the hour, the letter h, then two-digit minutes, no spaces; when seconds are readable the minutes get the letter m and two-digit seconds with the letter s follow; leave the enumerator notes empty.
4h49
